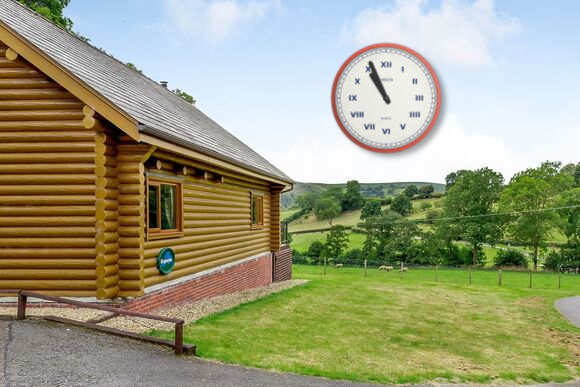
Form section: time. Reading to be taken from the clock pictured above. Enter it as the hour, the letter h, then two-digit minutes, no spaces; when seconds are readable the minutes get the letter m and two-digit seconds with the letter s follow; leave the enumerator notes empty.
10h56
